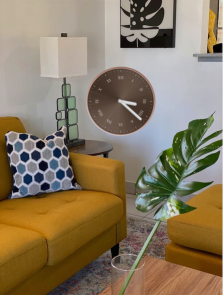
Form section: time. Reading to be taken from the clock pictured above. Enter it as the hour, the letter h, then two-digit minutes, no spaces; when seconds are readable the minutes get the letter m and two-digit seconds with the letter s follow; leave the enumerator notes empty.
3h22
